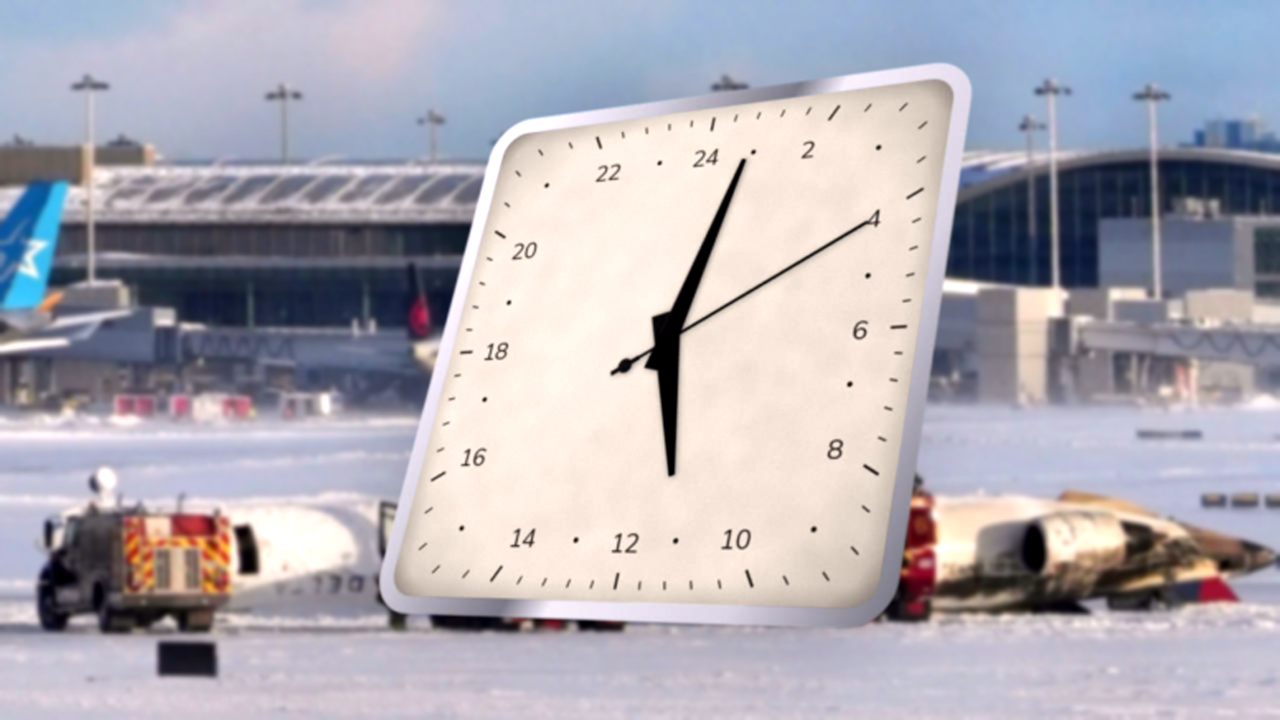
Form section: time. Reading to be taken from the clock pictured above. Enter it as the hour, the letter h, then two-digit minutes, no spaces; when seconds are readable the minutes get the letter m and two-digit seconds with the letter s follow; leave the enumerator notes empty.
11h02m10s
